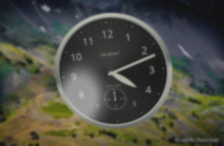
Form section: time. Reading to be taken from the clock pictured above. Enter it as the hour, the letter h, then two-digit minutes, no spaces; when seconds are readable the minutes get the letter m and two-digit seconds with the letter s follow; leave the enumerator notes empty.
4h12
